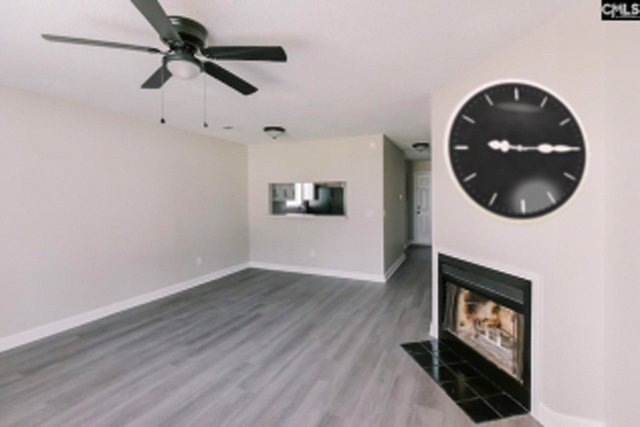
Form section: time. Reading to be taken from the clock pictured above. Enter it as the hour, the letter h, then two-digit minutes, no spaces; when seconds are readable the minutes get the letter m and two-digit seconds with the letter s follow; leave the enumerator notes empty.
9h15
